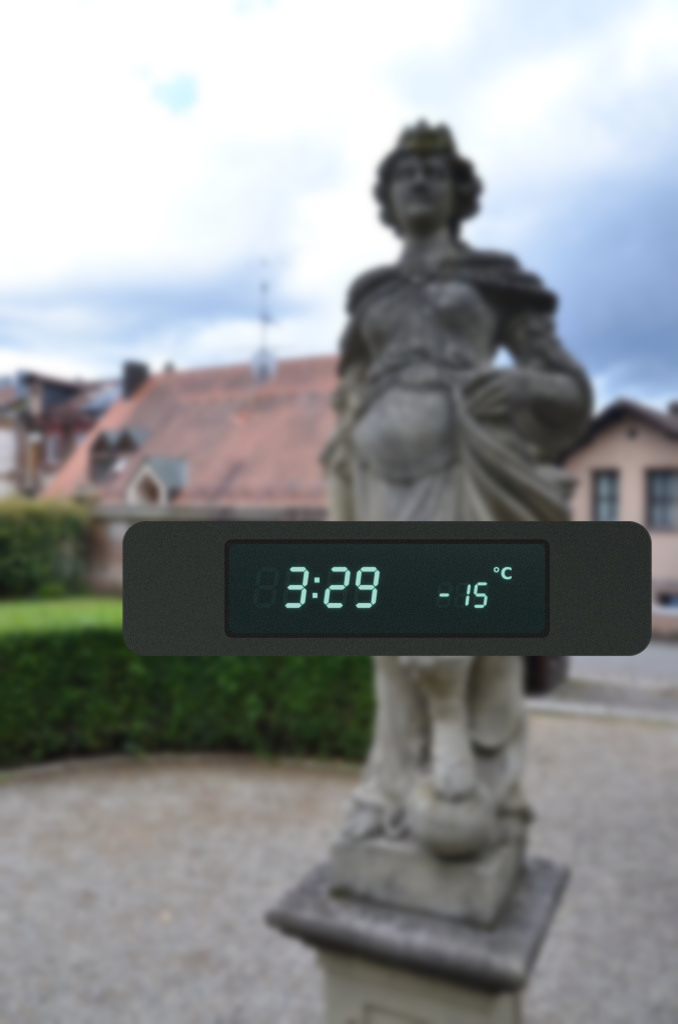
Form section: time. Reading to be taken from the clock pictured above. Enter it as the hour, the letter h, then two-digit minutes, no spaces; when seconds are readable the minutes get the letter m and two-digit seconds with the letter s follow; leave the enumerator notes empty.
3h29
